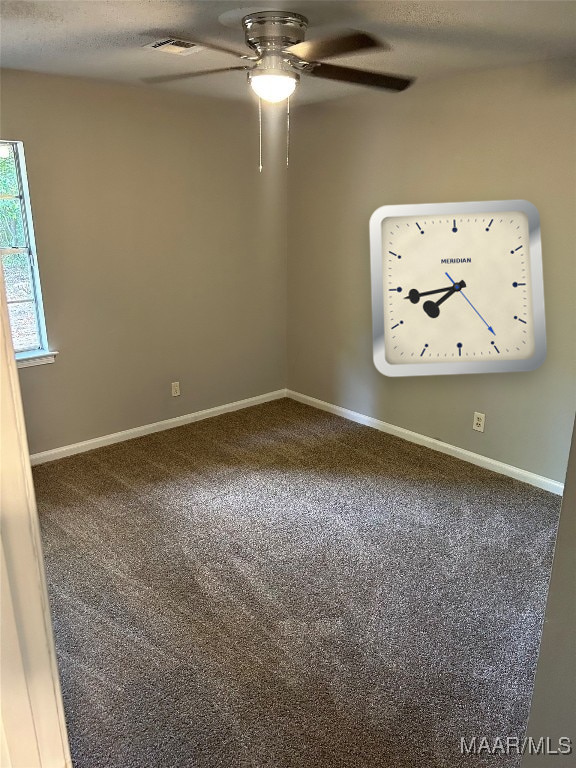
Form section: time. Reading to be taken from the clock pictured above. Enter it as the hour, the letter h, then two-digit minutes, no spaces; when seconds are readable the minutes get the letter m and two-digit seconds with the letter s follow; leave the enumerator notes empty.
7h43m24s
